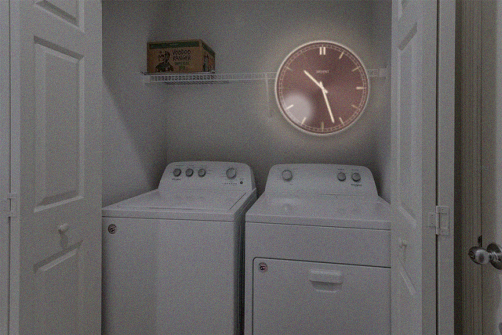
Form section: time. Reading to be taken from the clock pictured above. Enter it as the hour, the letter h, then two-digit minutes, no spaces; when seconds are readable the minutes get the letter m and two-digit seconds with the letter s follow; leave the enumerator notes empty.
10h27
